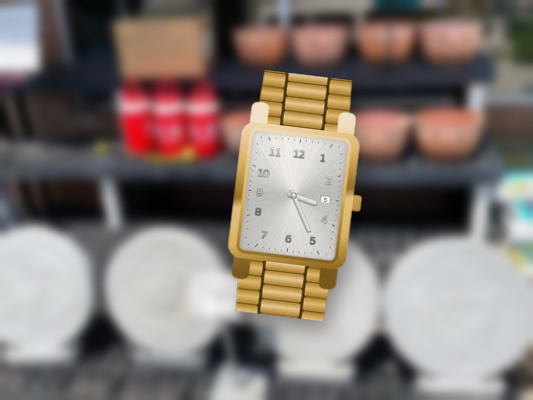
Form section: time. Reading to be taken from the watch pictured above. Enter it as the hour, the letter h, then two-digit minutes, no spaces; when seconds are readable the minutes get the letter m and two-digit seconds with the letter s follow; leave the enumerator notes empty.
3h25
